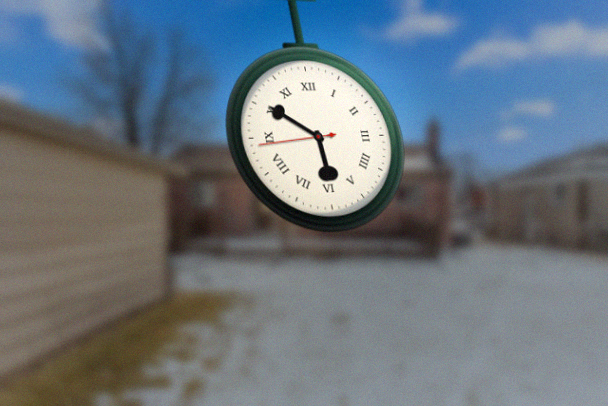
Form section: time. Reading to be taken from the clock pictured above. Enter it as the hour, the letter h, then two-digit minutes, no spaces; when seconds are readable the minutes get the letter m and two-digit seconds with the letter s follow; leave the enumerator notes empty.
5h50m44s
